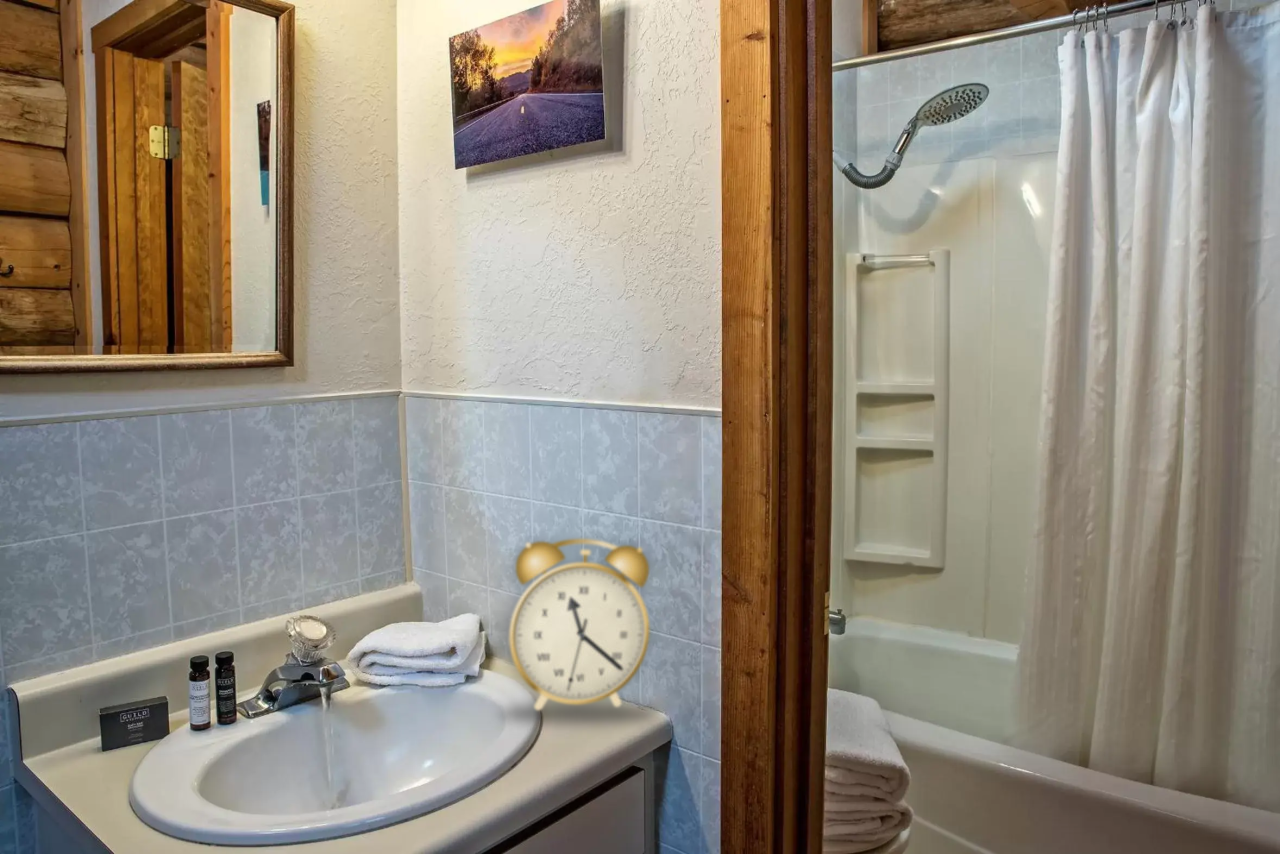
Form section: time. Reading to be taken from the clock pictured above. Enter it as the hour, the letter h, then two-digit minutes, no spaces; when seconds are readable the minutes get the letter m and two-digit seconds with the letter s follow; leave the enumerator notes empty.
11h21m32s
